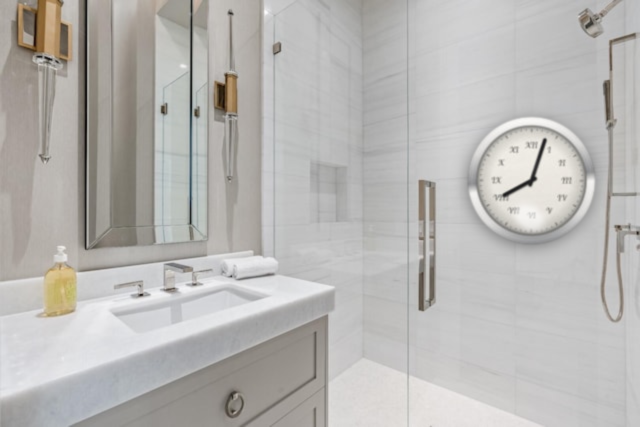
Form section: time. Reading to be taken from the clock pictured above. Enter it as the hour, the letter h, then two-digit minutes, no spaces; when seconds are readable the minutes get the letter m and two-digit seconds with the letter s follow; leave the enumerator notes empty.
8h03
